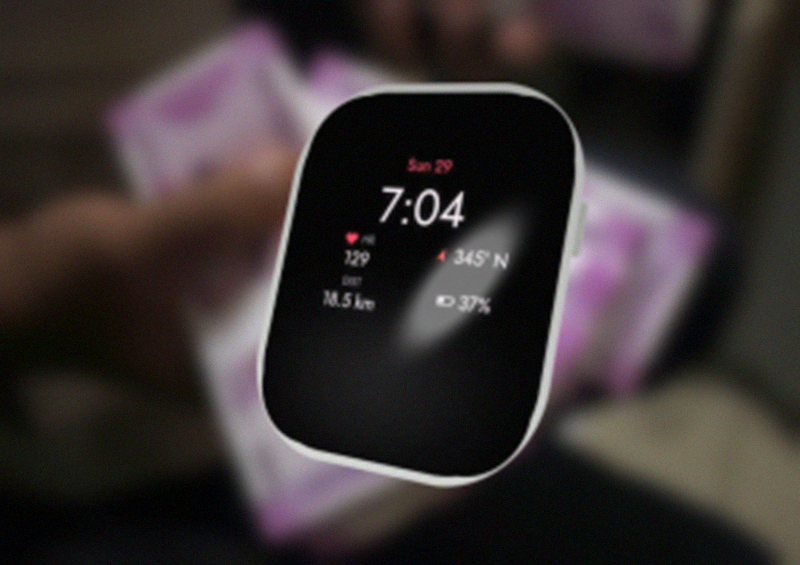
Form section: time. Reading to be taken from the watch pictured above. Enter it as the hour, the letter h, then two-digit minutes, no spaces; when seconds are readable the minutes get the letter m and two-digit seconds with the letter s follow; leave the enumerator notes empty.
7h04
